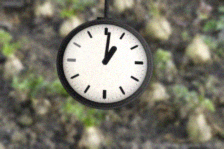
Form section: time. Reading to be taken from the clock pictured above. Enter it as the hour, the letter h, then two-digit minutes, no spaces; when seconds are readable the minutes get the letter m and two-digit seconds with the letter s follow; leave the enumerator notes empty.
1h01
